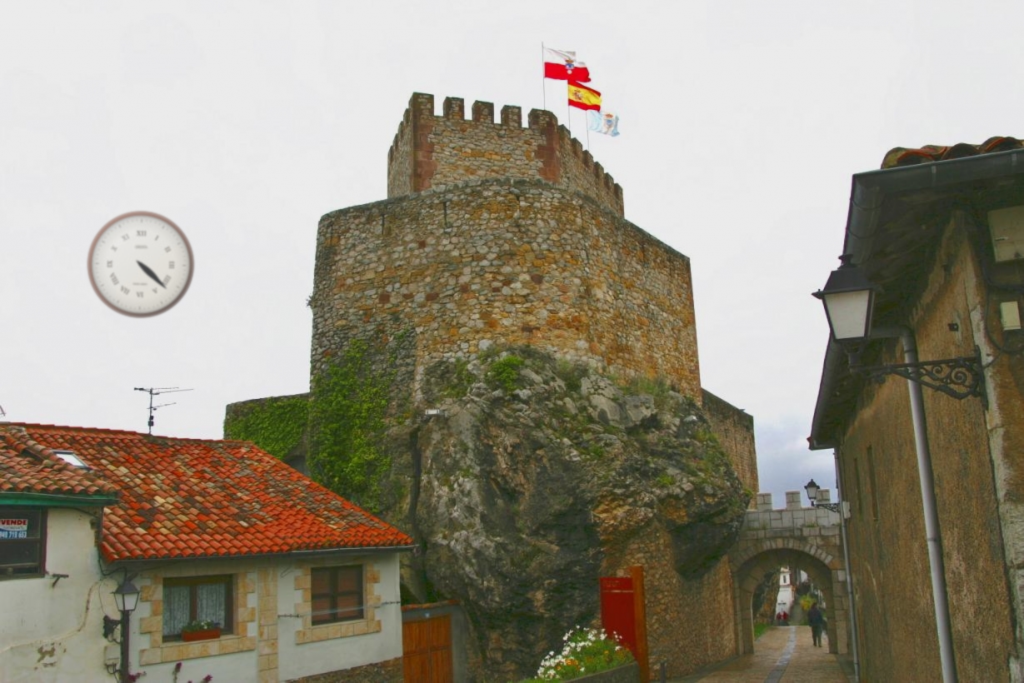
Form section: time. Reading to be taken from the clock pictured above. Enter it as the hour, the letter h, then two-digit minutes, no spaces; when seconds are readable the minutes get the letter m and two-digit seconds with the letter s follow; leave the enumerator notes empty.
4h22
